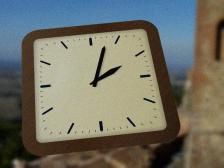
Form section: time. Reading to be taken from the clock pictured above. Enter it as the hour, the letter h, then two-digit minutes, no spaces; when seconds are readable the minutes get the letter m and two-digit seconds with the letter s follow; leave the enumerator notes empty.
2h03
